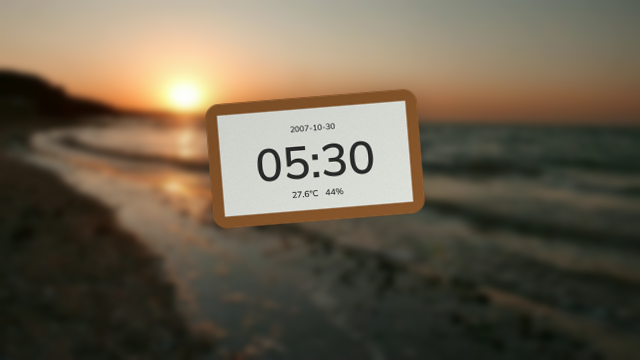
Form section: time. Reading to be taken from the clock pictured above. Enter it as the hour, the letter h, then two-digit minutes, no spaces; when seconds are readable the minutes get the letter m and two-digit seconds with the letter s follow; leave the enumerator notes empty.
5h30
